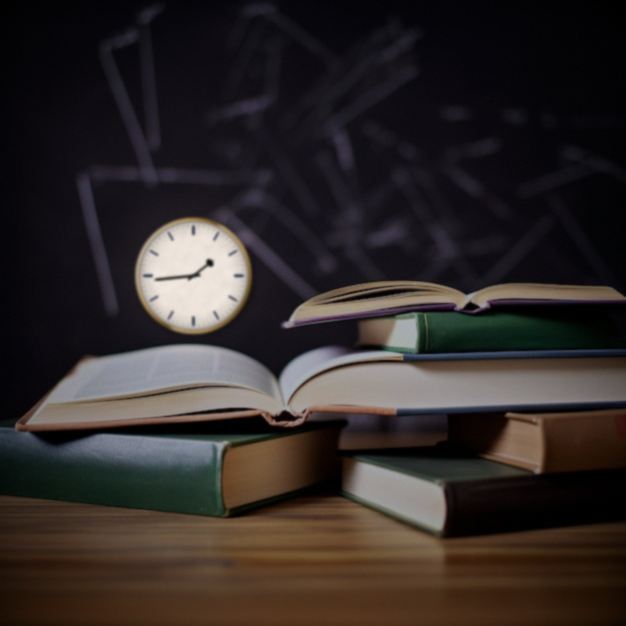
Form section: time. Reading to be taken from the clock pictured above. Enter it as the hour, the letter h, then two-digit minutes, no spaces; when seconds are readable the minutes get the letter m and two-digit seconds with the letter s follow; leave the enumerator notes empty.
1h44
